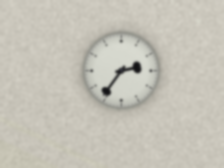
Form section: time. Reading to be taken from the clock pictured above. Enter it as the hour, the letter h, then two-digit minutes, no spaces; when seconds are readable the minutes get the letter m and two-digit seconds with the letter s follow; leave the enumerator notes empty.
2h36
